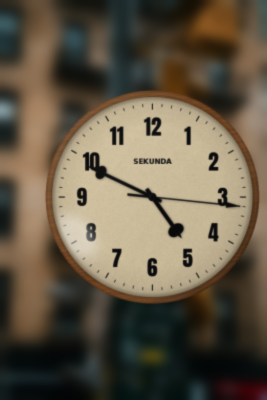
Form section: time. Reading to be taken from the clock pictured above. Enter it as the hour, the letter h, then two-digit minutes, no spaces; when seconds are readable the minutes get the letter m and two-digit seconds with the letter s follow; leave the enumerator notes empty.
4h49m16s
